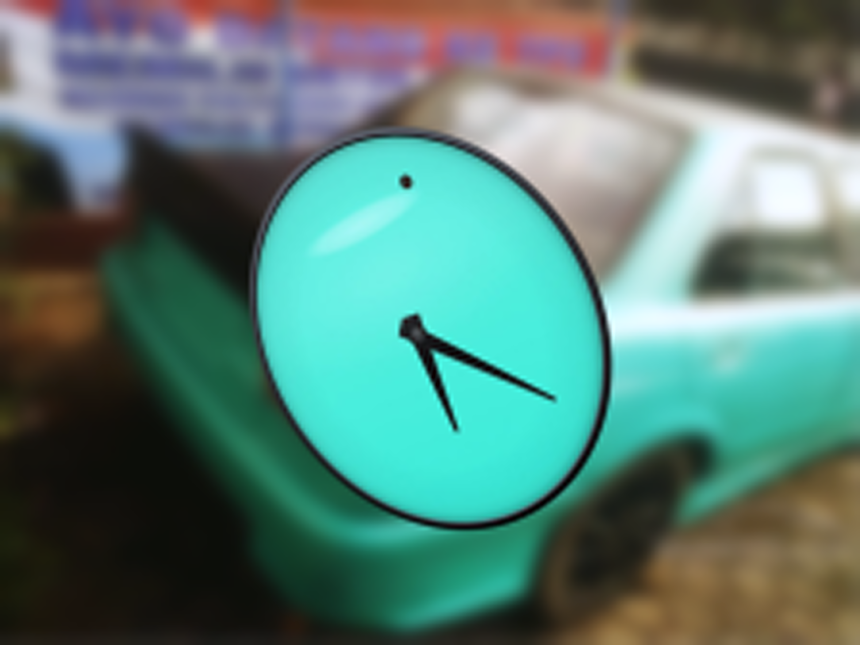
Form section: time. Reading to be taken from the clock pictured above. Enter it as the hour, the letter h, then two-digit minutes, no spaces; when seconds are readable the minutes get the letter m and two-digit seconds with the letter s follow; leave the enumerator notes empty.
5h18
